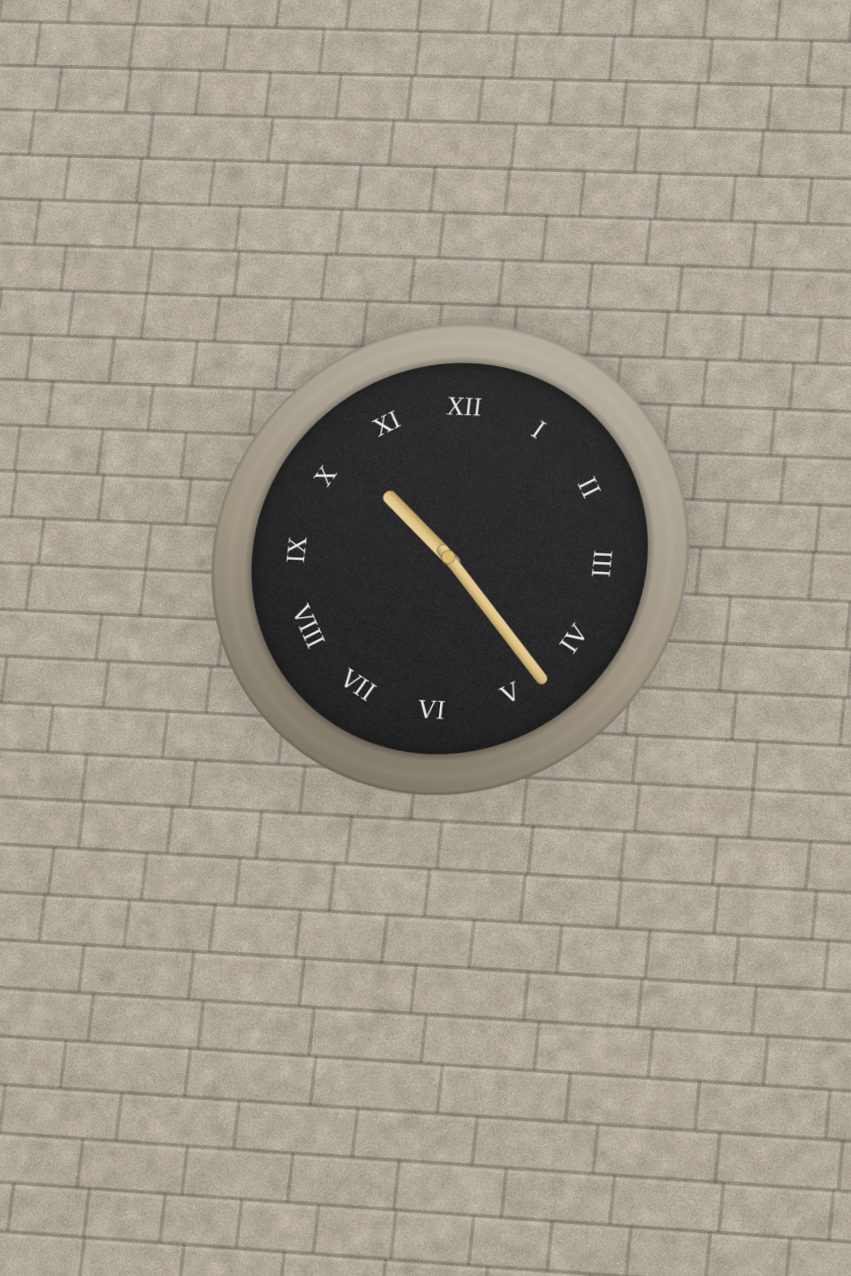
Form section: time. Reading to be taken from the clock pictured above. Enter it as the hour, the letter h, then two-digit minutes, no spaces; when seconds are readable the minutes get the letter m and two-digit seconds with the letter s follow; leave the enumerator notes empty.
10h23
